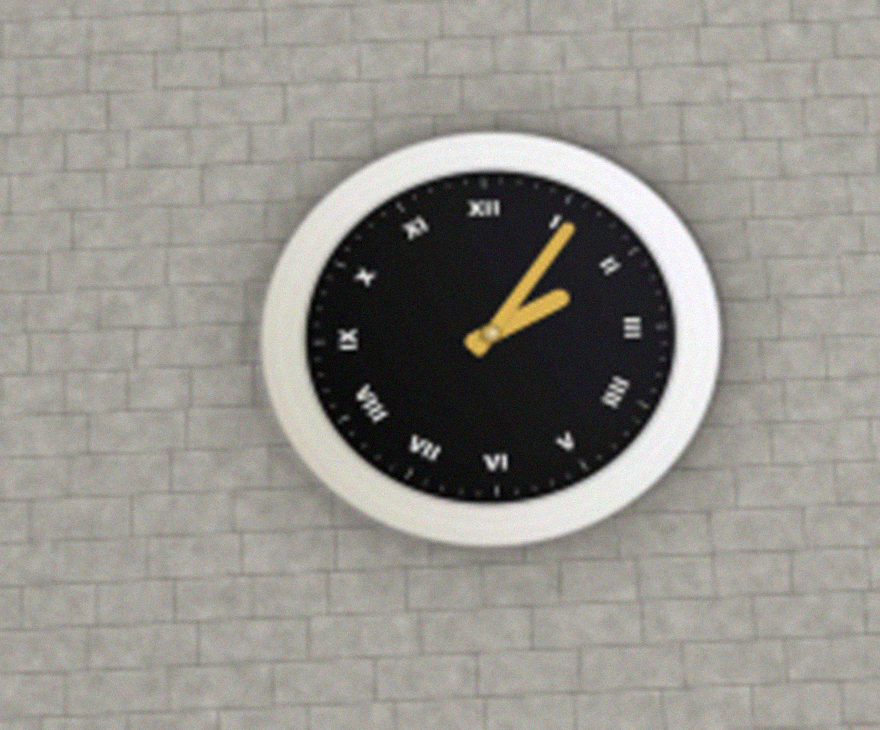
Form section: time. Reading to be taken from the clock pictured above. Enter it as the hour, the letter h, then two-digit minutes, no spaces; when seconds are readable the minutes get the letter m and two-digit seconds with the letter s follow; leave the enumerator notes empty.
2h06
